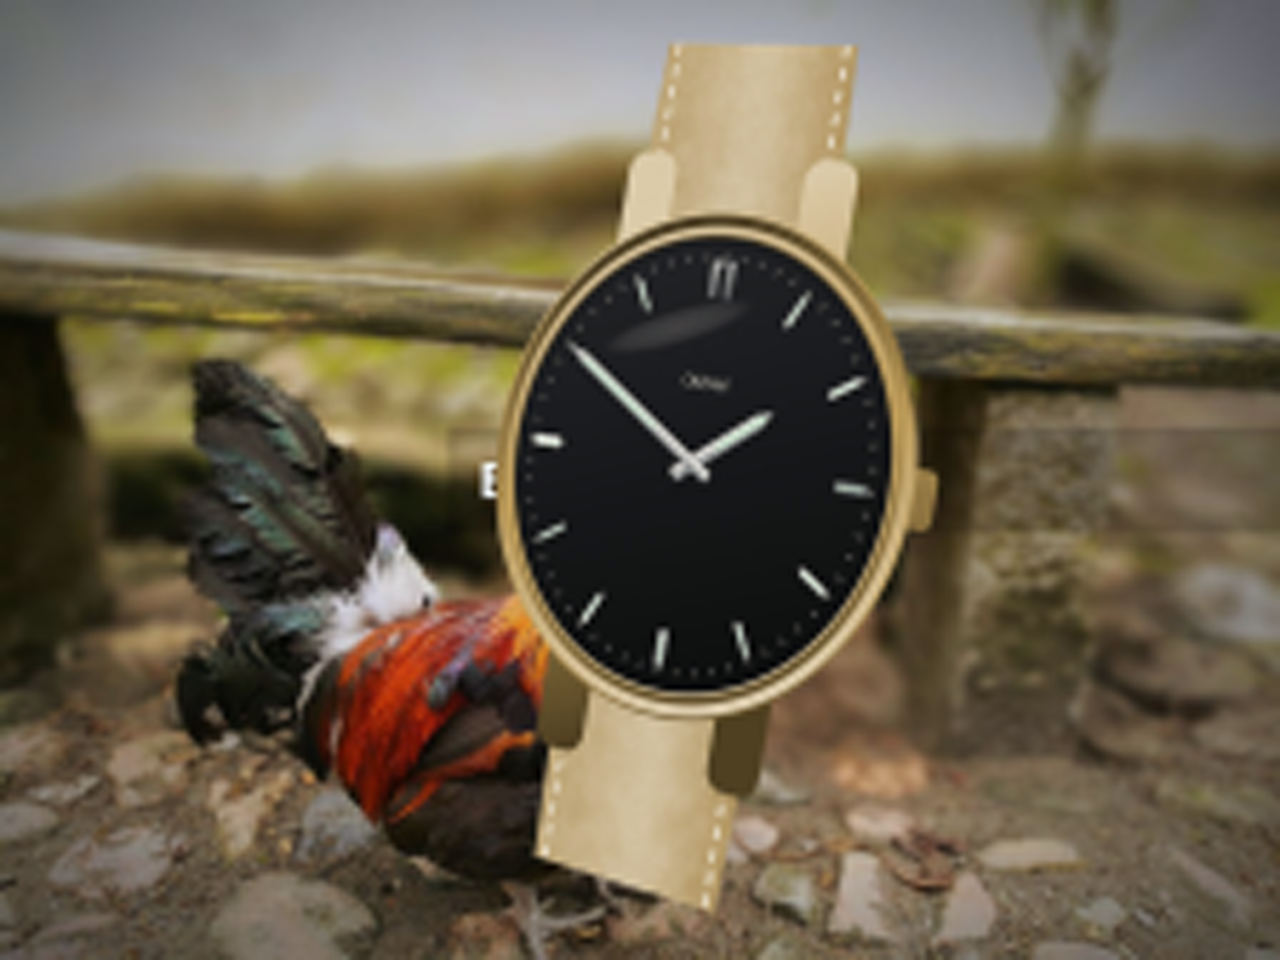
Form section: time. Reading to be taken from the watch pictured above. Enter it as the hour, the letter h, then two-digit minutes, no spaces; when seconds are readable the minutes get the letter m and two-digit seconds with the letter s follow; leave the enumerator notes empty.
1h50
